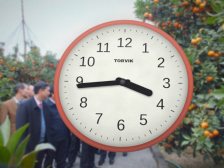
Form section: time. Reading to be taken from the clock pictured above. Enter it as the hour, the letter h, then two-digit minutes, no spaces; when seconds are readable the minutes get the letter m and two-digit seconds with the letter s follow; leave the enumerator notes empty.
3h44
